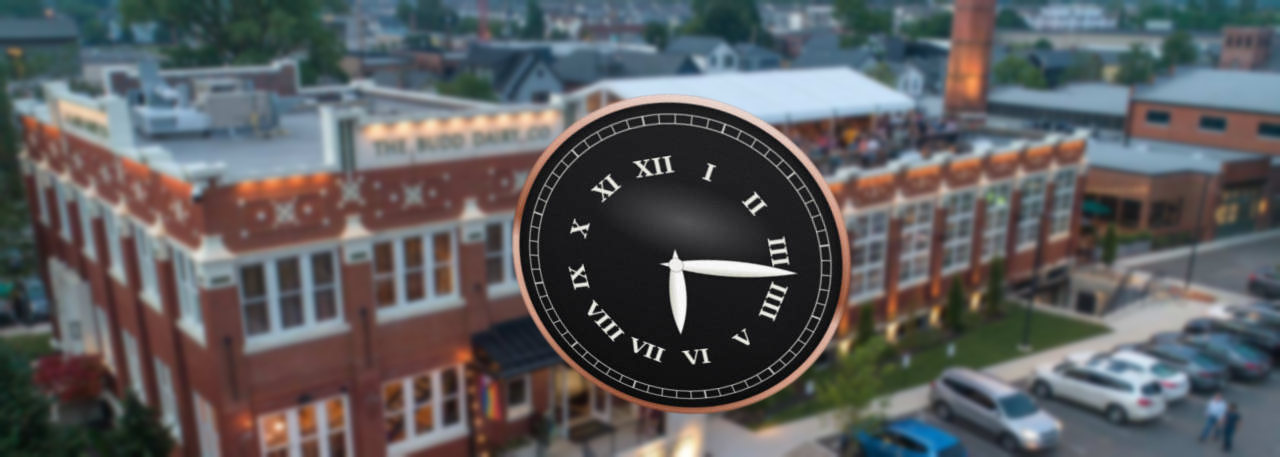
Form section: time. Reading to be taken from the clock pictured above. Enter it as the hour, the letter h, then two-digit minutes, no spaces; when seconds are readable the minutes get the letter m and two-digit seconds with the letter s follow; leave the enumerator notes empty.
6h17
